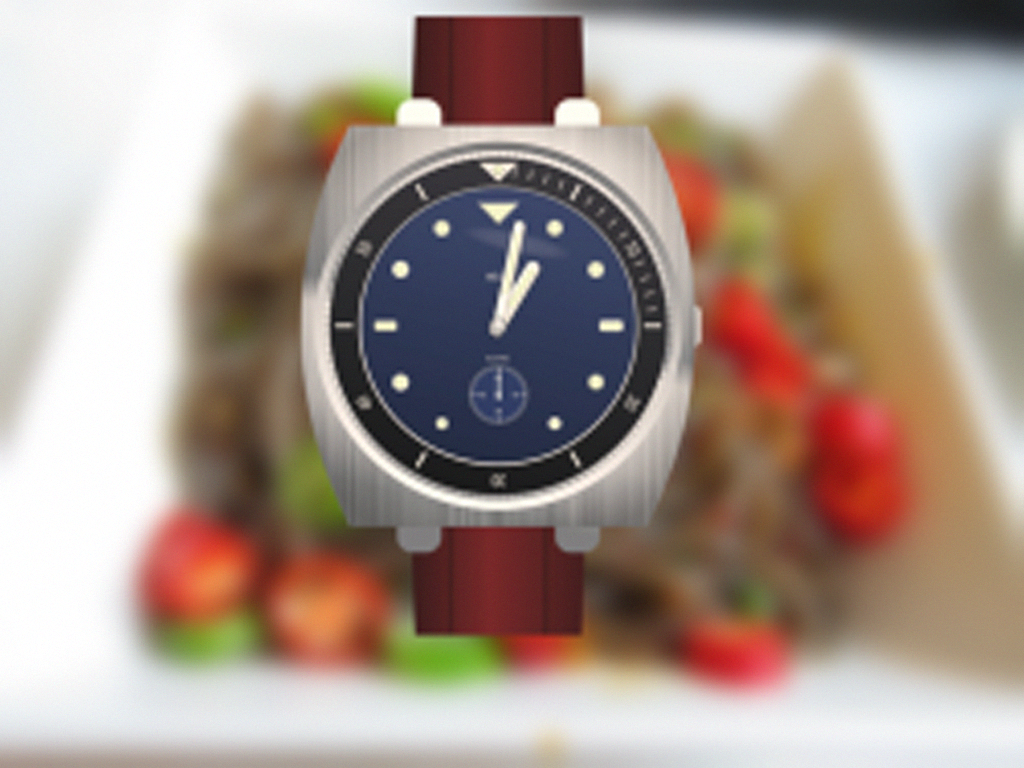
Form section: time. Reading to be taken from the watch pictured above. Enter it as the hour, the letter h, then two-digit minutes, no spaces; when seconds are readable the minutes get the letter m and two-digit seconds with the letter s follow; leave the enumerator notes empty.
1h02
